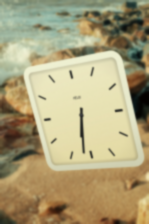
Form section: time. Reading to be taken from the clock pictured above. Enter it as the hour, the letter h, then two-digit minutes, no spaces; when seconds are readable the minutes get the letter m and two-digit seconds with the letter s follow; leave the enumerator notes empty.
6h32
